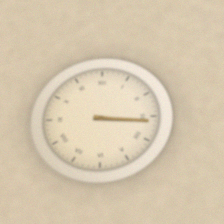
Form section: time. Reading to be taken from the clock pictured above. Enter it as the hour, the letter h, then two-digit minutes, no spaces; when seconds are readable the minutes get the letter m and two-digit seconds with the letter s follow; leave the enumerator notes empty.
3h16
